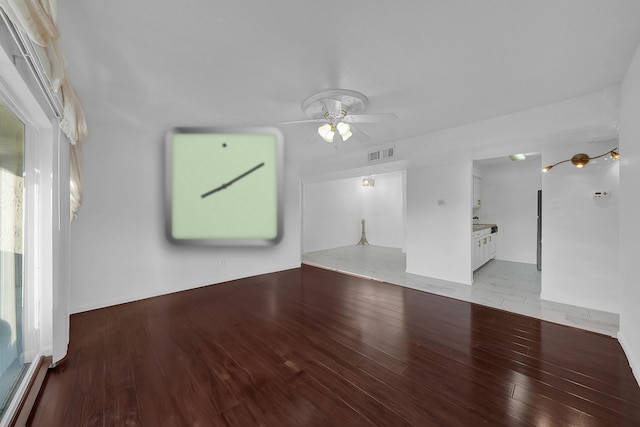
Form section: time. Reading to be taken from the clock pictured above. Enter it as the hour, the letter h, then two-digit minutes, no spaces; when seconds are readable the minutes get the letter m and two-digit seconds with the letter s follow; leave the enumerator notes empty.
8h10
